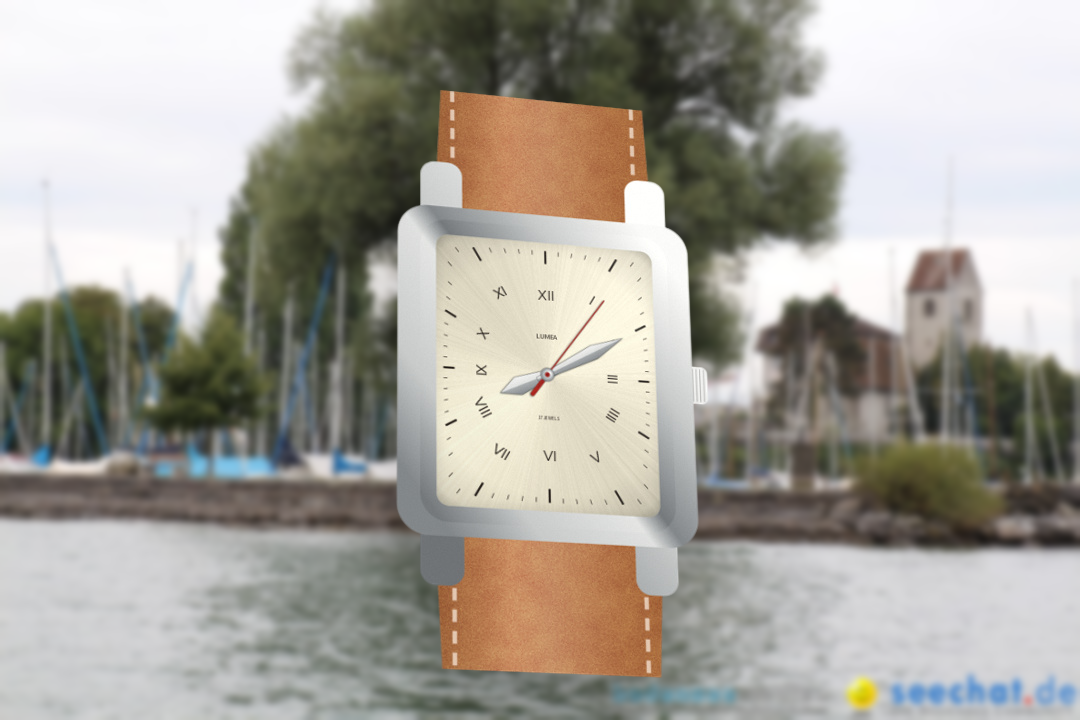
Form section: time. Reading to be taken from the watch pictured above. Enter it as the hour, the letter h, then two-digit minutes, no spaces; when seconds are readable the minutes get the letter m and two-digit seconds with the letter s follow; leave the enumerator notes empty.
8h10m06s
